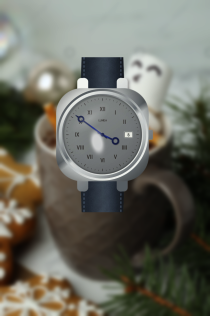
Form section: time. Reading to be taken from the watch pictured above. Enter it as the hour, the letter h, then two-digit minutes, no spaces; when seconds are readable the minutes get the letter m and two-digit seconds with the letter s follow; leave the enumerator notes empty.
3h51
